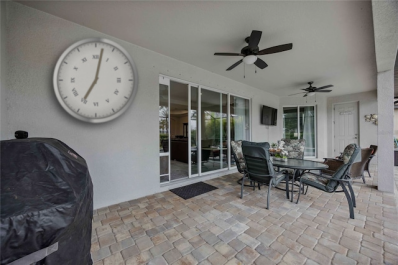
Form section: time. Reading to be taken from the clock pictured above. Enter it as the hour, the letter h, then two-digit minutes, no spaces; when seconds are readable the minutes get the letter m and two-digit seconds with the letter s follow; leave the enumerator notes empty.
7h02
